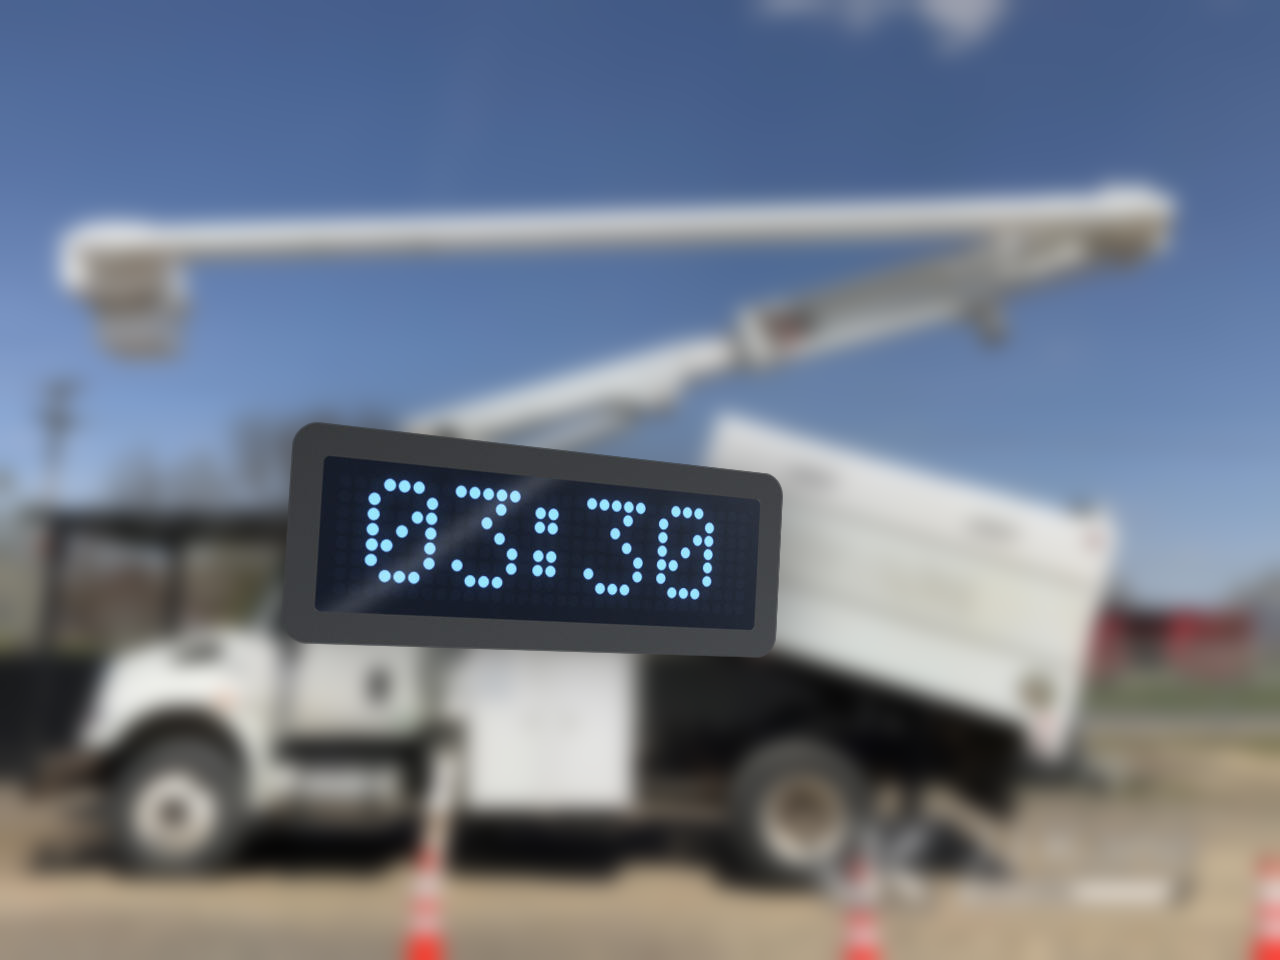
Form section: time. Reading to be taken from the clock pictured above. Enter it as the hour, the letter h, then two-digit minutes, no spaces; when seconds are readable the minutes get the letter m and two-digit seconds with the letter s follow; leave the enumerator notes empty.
3h30
